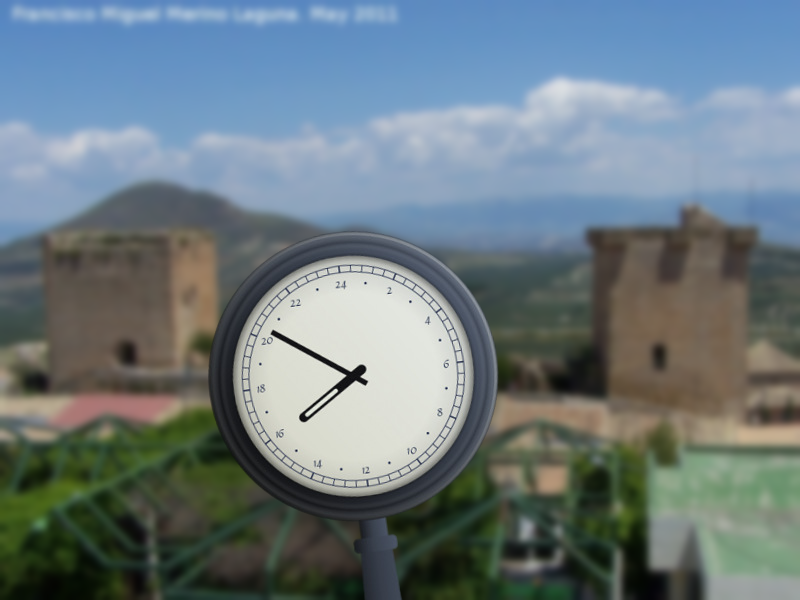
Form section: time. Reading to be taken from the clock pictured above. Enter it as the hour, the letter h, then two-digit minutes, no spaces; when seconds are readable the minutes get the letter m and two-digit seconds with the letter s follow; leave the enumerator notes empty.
15h51
